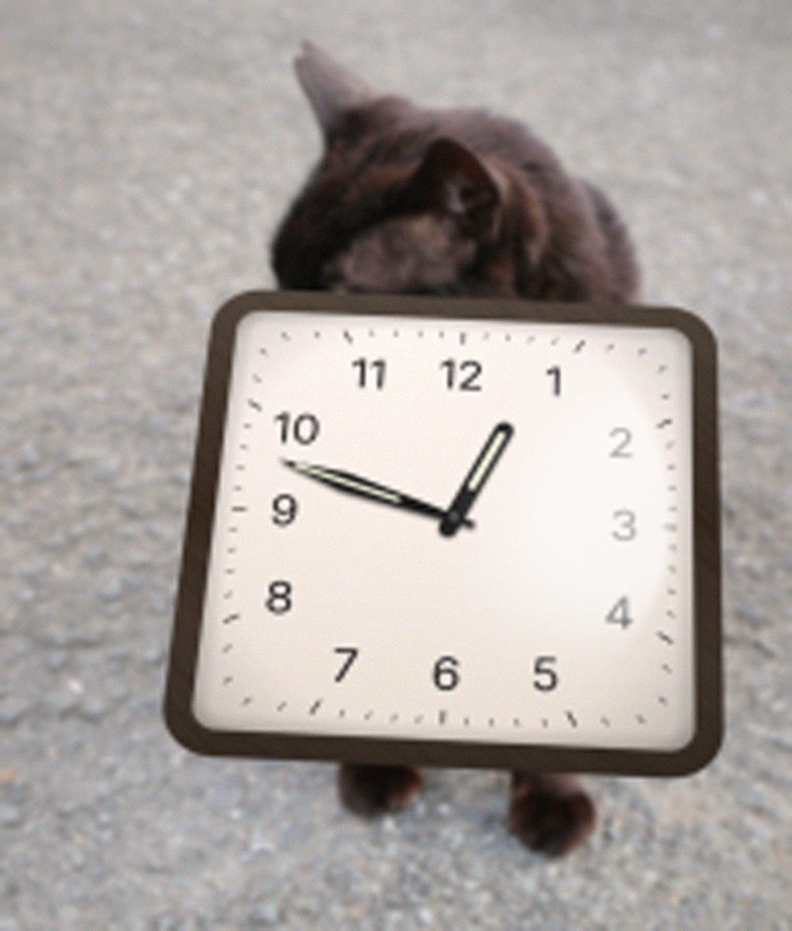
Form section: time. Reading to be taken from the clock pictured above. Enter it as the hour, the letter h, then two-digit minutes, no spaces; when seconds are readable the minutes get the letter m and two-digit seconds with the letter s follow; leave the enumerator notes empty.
12h48
